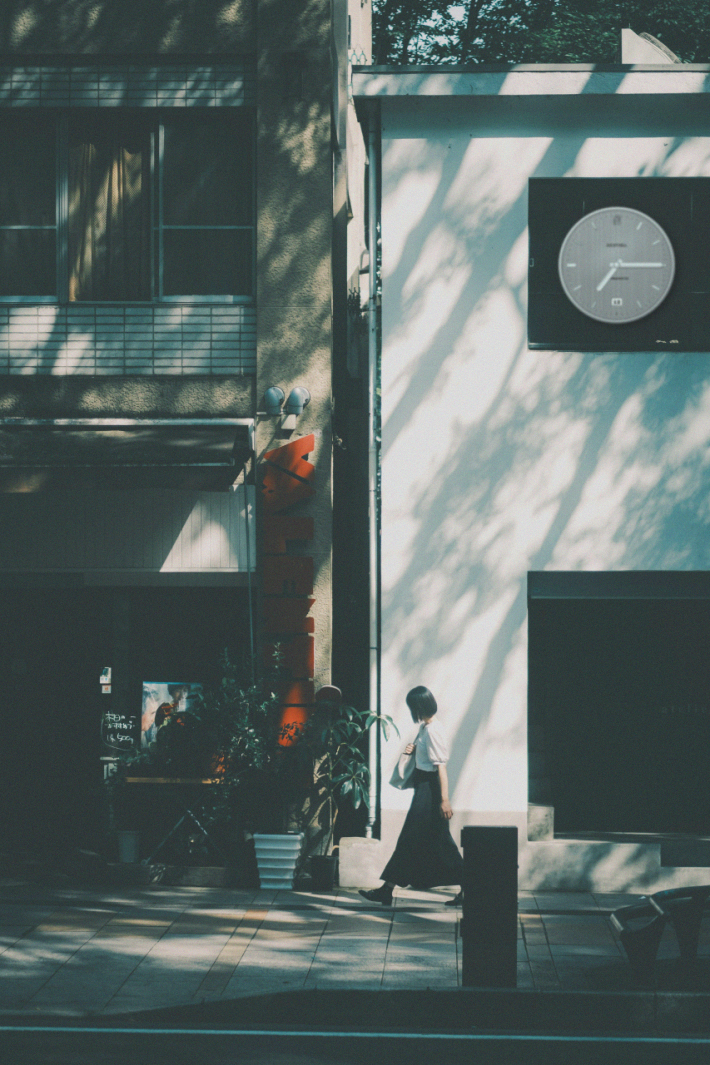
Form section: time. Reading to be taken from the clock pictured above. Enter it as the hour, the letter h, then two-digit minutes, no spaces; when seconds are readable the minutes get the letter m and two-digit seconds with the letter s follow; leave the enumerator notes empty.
7h15
